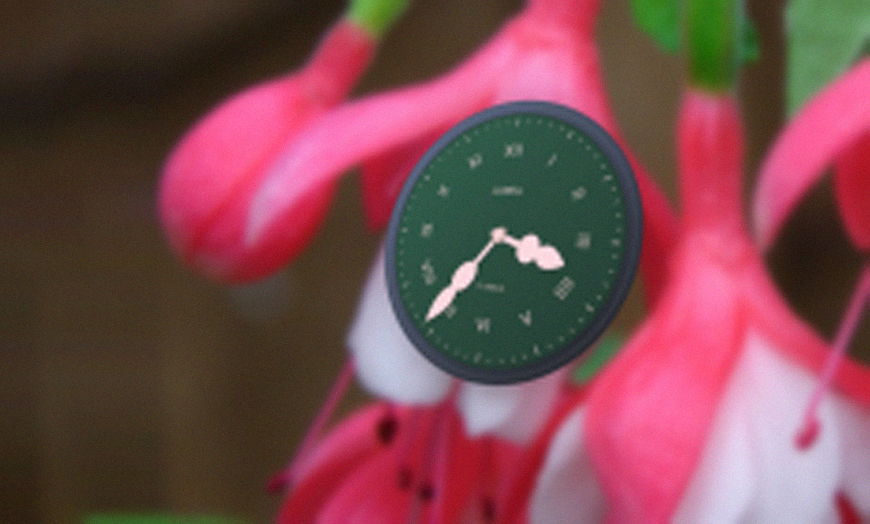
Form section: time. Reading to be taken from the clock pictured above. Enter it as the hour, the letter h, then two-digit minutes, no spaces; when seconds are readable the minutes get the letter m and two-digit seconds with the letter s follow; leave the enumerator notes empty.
3h36
